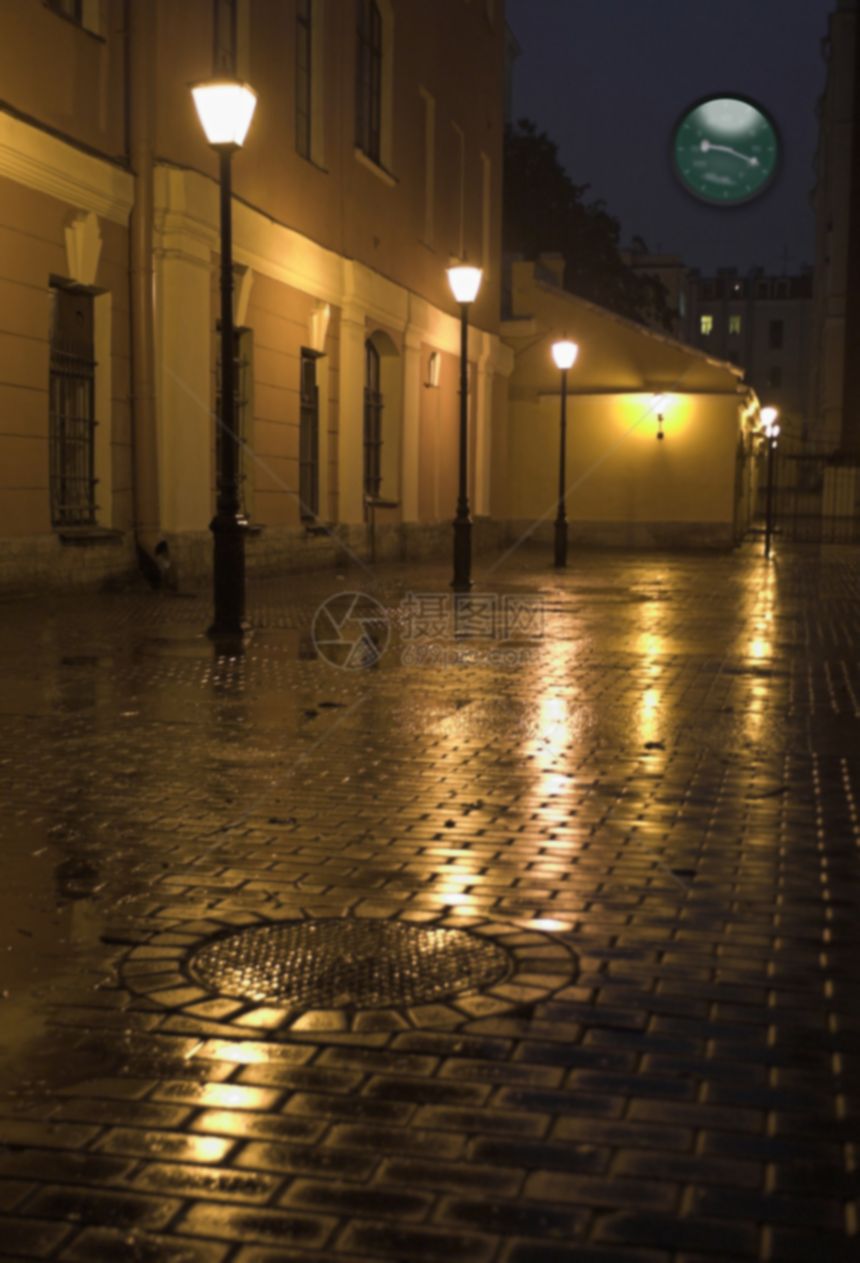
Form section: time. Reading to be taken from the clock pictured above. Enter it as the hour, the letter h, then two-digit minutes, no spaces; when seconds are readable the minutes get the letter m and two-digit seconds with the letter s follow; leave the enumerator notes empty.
9h19
